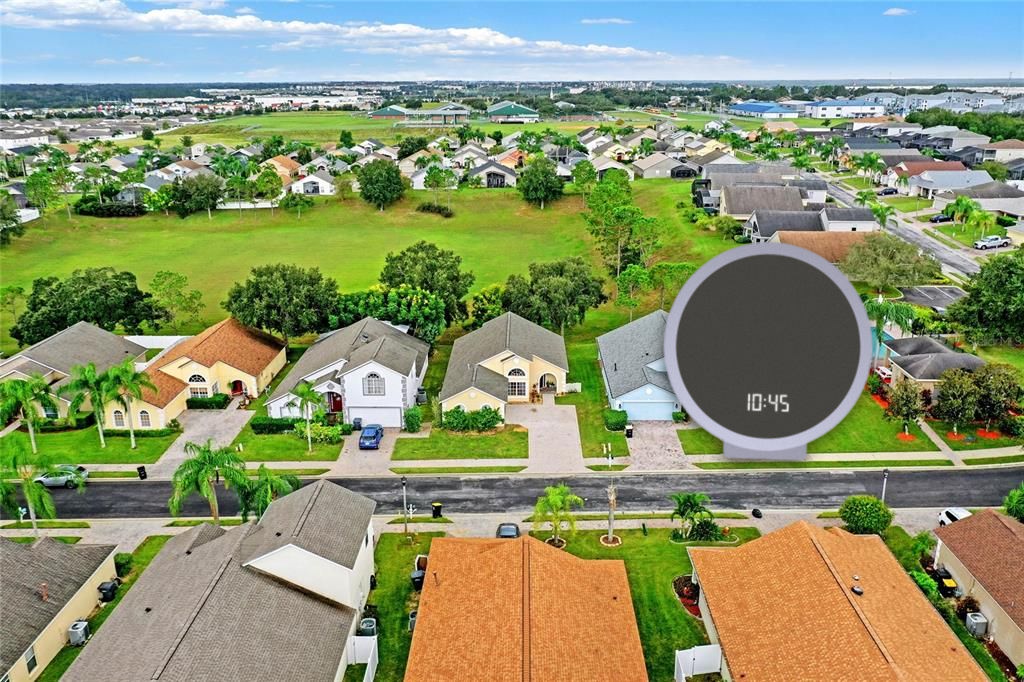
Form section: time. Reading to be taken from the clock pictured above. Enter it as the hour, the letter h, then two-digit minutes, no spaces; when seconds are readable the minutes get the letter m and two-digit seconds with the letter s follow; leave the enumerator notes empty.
10h45
